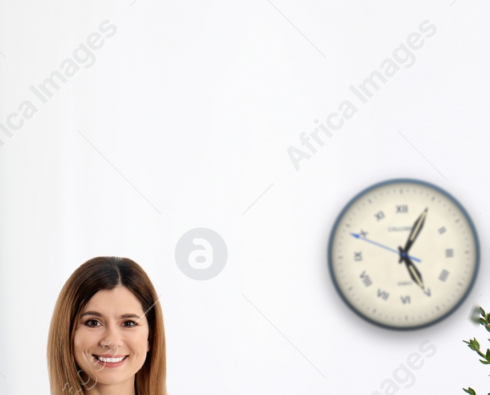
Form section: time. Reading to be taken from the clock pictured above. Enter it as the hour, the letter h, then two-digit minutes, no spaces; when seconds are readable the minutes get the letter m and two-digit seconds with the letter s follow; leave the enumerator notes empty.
5h04m49s
